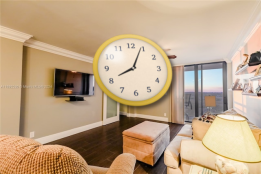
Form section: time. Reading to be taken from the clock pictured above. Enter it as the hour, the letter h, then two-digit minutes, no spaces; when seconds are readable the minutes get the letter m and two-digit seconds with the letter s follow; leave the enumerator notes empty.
8h04
